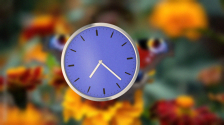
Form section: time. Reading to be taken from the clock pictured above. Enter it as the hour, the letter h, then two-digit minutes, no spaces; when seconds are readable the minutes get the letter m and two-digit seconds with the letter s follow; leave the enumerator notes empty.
7h23
